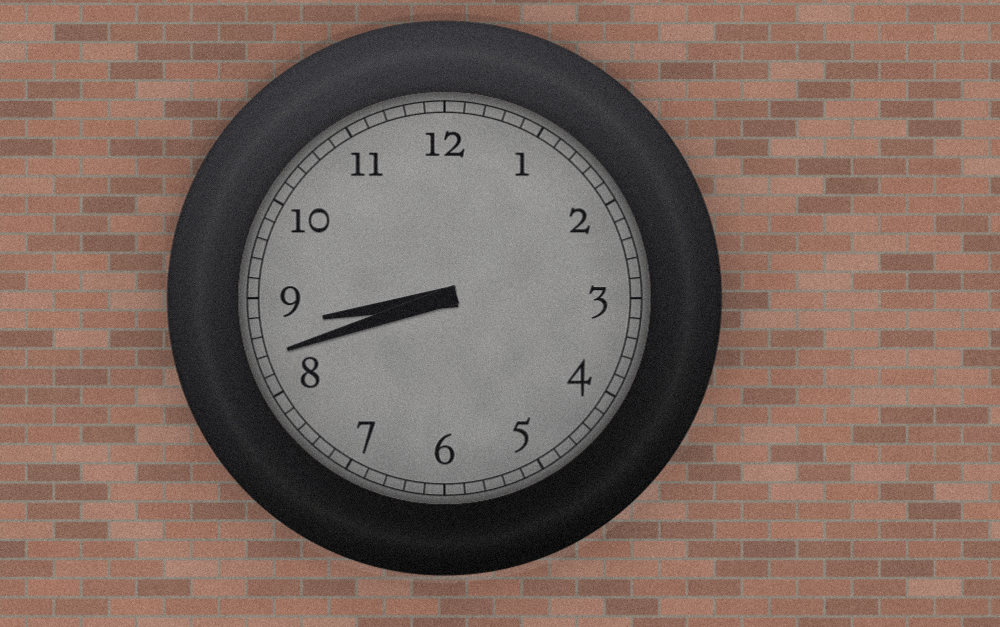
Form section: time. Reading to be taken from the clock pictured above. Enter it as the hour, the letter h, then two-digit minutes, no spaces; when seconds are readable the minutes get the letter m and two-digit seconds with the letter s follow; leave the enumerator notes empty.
8h42
